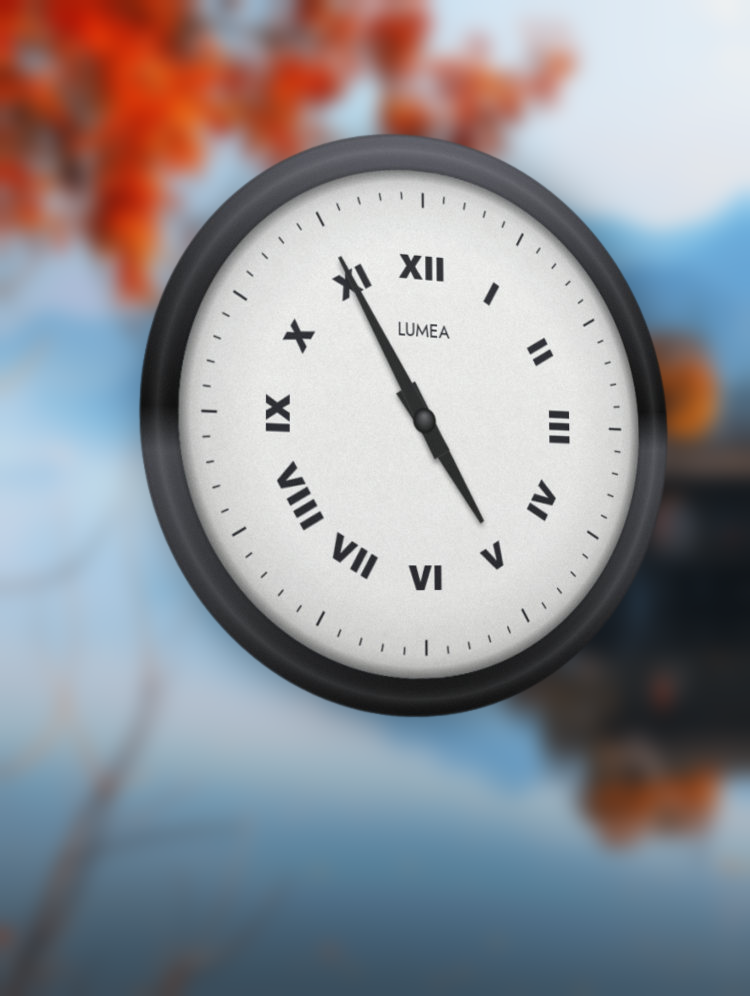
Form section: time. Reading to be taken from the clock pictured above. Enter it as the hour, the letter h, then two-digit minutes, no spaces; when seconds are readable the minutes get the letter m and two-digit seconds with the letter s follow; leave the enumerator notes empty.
4h55
